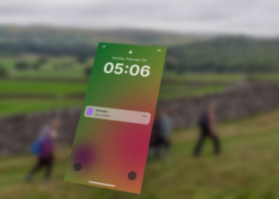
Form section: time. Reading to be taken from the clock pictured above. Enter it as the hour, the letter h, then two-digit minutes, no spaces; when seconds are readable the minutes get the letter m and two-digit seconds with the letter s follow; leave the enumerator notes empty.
5h06
